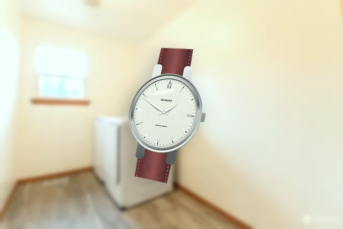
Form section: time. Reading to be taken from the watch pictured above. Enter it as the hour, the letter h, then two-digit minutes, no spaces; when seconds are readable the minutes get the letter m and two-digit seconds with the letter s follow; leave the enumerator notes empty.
1h49
